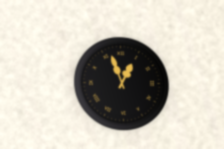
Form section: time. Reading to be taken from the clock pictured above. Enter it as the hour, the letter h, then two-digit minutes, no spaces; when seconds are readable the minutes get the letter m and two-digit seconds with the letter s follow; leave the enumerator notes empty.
12h57
